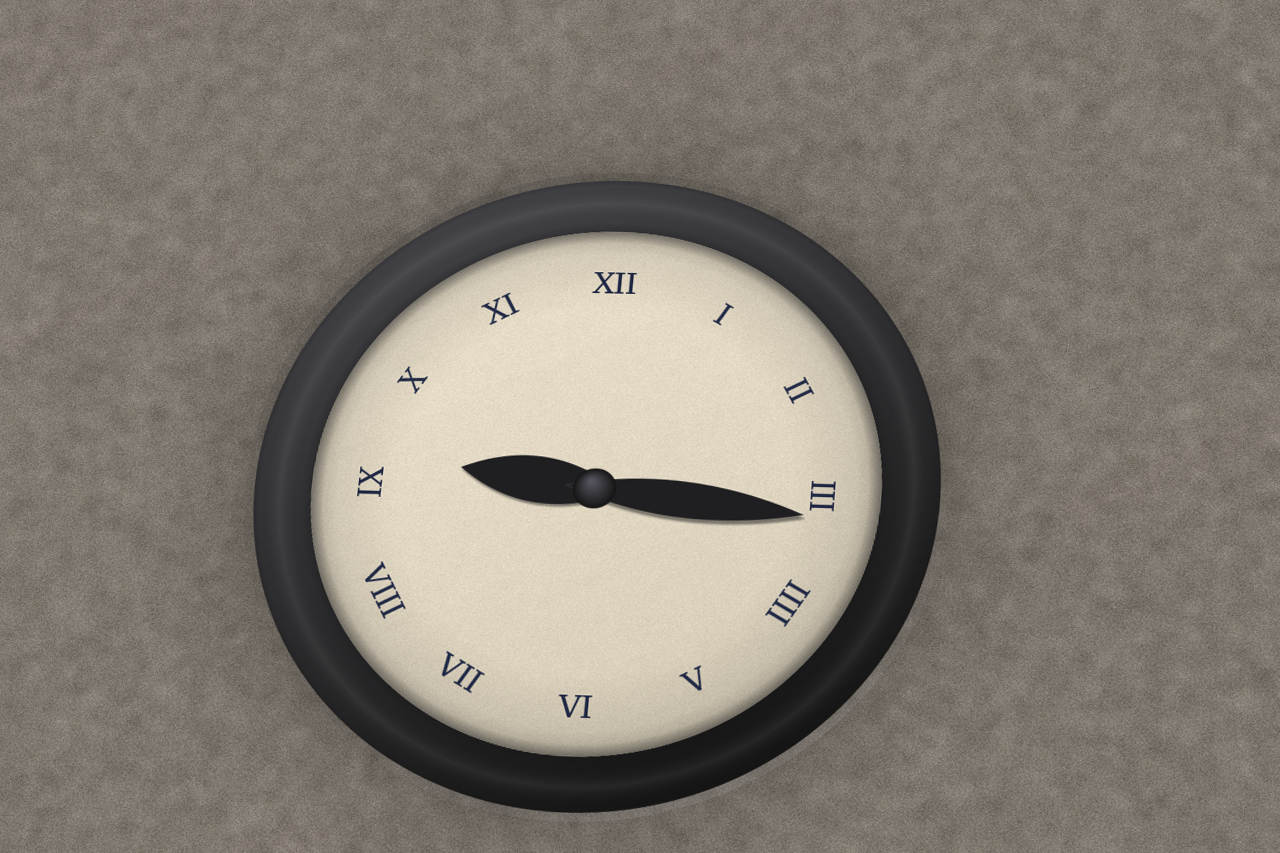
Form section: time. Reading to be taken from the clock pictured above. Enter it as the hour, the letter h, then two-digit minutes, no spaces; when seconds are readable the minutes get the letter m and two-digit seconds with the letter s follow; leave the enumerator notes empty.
9h16
